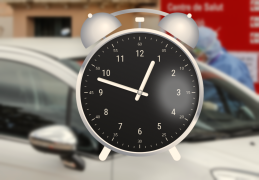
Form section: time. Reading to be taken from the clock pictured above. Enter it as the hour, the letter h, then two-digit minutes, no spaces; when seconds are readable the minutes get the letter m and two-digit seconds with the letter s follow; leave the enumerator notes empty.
12h48
